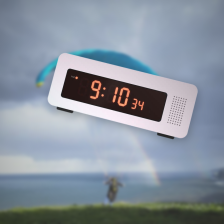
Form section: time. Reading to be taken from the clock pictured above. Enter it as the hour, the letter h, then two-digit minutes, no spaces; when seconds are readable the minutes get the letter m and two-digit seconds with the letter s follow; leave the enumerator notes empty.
9h10m34s
